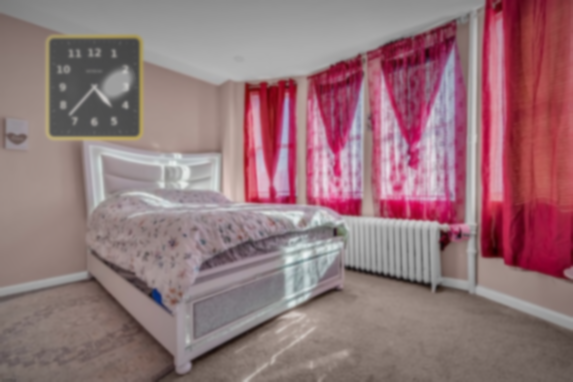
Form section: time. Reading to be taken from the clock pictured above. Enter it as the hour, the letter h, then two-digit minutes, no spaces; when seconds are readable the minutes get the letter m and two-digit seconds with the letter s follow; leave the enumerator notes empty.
4h37
